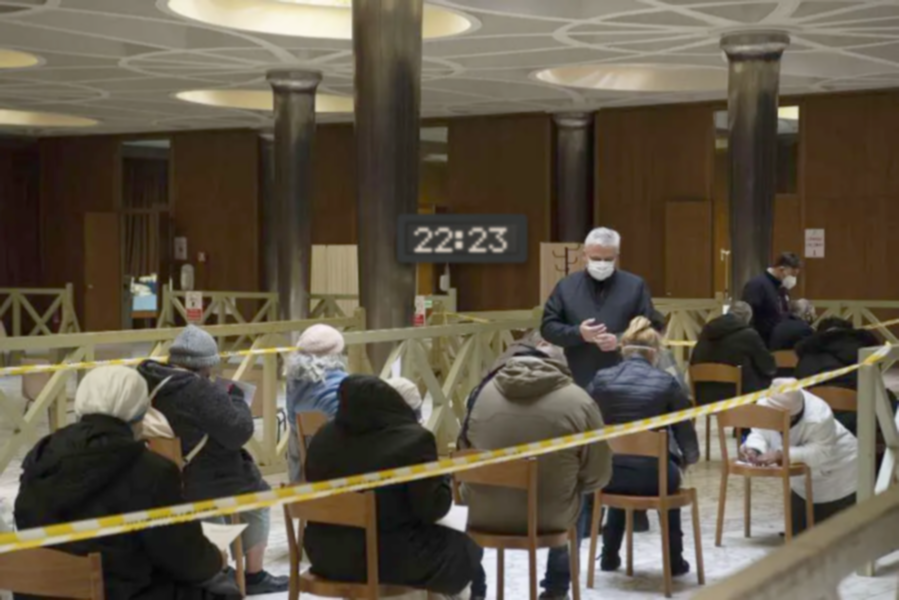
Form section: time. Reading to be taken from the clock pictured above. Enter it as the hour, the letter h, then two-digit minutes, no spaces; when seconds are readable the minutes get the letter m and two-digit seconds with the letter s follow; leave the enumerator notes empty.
22h23
